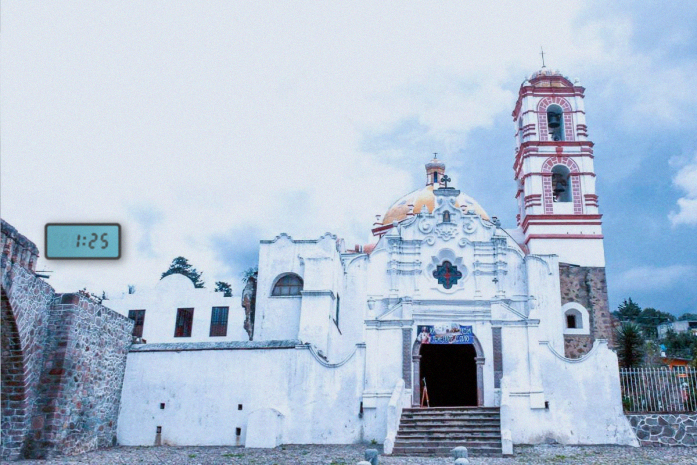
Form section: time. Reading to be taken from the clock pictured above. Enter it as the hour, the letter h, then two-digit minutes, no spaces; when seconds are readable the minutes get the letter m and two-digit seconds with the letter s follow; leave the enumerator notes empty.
1h25
